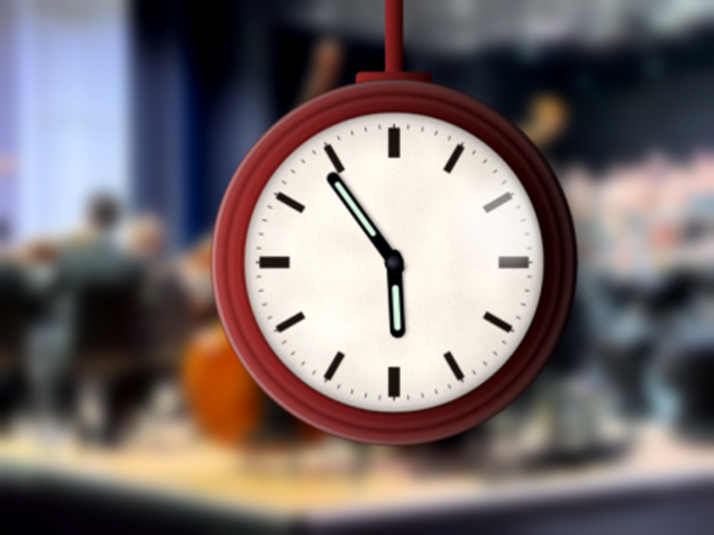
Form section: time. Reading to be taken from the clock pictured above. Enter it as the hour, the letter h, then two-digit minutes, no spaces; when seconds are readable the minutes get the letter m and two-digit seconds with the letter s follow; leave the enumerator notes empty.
5h54
